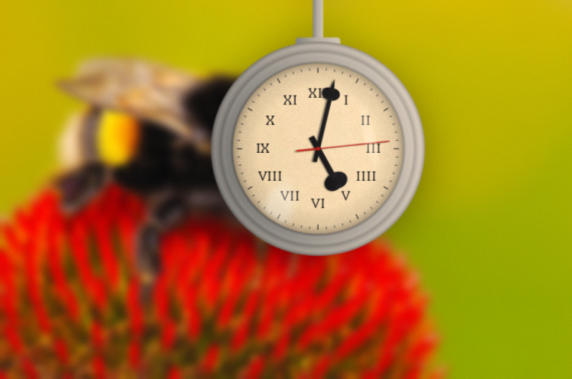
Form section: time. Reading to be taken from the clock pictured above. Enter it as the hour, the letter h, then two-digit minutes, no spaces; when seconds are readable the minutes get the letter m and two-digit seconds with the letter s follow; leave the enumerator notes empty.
5h02m14s
